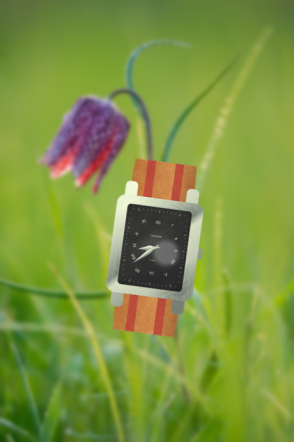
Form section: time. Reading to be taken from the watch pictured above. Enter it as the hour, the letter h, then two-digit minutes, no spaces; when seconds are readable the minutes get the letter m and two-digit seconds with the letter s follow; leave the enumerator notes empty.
8h38
